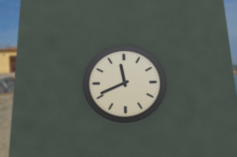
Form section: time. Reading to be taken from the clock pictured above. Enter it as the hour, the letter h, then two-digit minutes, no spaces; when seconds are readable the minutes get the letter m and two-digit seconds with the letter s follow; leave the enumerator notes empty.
11h41
